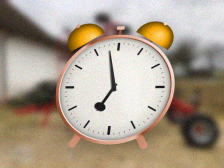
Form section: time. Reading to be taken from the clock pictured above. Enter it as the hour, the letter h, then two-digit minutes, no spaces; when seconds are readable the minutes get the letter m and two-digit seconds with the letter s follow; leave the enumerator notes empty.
6h58
